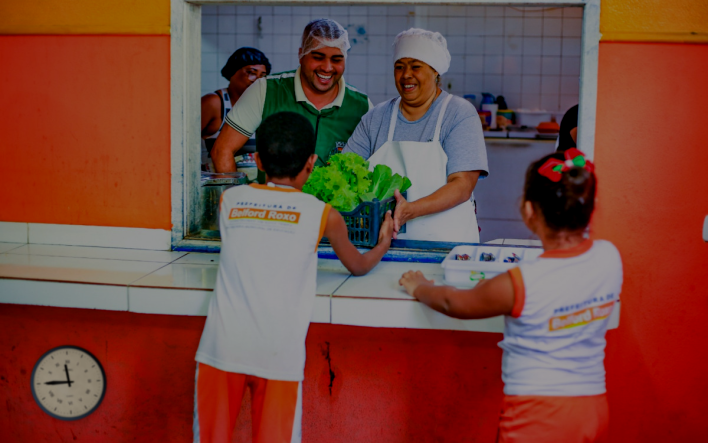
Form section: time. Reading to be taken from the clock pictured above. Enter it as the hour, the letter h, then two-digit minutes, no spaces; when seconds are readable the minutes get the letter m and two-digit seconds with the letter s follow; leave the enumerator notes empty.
11h45
